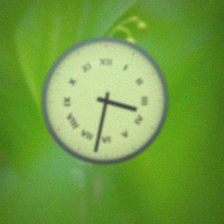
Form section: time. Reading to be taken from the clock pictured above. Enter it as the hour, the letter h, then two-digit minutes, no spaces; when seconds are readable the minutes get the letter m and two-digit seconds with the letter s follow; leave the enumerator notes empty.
3h32
